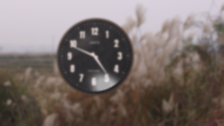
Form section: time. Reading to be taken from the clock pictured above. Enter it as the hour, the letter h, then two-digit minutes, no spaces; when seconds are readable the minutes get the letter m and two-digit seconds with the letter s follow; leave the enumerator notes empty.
4h49
